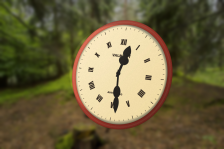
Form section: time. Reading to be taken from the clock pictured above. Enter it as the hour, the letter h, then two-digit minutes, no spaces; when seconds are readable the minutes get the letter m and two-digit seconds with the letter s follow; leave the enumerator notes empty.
12h29
